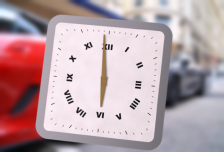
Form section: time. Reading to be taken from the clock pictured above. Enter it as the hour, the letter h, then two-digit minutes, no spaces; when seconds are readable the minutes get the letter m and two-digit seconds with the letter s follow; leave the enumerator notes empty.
5h59
